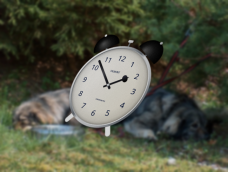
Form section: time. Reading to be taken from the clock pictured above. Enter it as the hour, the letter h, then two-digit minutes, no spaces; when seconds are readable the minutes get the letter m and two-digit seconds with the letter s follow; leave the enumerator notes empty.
1h52
